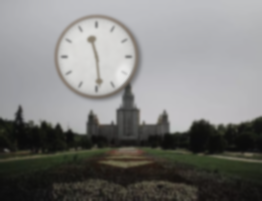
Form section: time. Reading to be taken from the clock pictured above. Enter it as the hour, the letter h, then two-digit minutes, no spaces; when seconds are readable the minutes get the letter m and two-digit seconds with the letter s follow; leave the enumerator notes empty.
11h29
